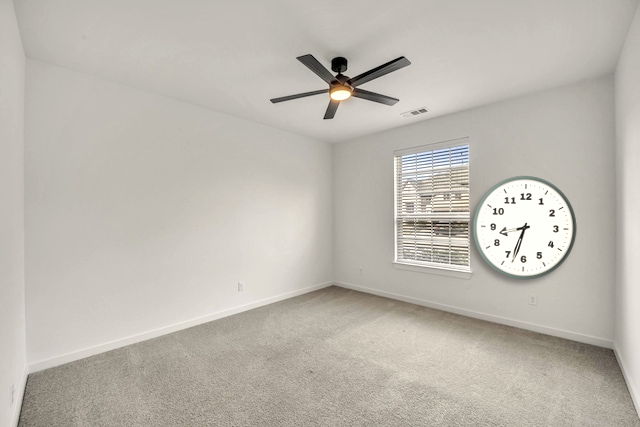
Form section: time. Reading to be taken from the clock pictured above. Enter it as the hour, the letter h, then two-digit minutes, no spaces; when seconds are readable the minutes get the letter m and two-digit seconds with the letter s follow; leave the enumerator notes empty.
8h33
